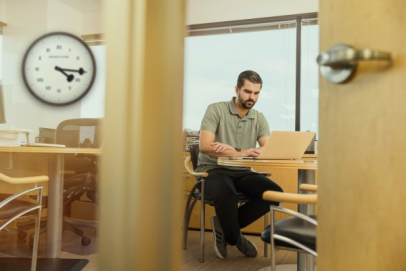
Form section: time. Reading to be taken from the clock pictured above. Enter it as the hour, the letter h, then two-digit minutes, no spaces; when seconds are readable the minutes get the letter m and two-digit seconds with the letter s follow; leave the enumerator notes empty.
4h16
